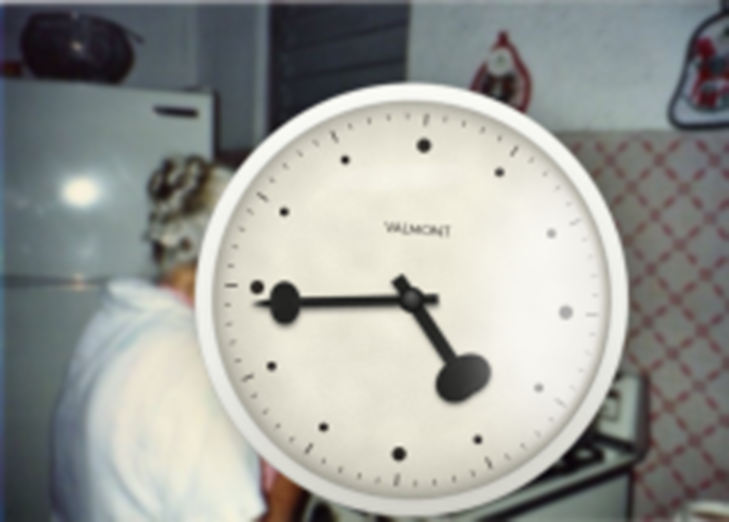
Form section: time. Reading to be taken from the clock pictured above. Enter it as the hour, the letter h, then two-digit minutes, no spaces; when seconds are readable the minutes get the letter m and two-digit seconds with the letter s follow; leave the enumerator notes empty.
4h44
